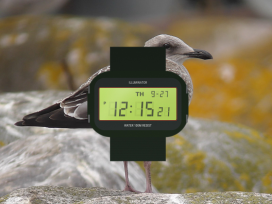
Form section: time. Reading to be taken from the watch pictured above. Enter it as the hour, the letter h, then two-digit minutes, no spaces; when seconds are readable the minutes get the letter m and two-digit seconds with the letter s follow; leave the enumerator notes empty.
12h15m21s
